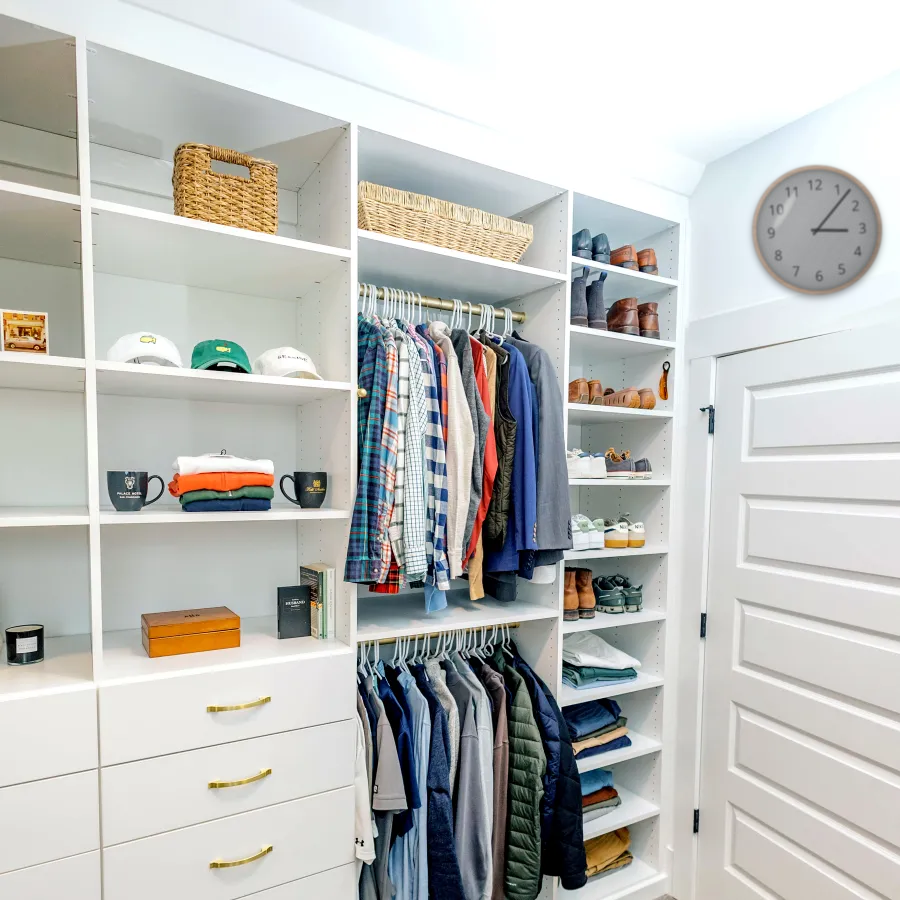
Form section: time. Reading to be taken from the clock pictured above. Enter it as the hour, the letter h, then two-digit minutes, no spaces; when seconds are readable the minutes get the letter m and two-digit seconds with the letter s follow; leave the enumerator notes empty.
3h07
